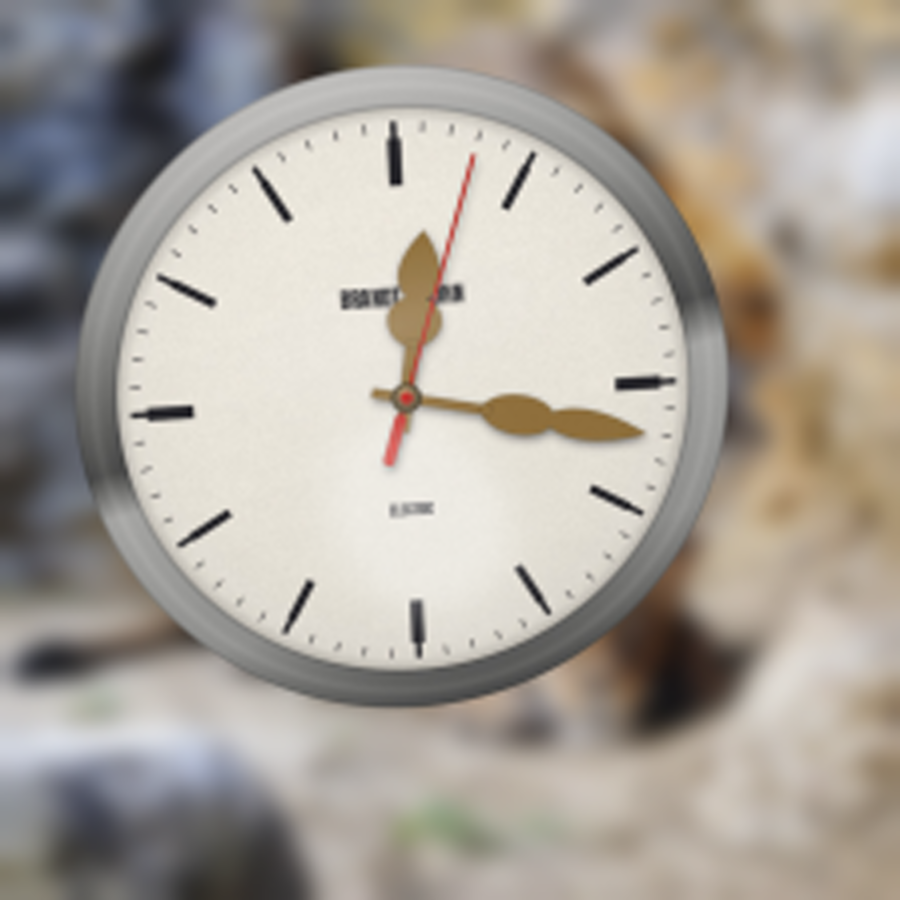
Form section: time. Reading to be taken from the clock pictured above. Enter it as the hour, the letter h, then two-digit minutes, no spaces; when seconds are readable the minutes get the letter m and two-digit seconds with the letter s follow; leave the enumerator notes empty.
12h17m03s
